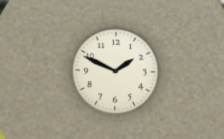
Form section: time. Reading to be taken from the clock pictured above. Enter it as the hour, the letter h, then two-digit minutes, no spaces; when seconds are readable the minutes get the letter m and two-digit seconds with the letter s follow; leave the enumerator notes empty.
1h49
